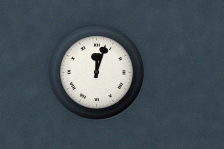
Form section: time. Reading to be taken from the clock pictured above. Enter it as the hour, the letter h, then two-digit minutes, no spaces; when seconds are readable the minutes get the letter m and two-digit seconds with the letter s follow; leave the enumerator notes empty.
12h03
